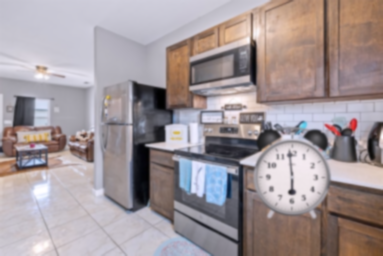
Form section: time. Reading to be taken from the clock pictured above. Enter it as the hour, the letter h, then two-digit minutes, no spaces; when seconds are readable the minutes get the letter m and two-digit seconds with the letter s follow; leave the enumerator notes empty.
5h59
